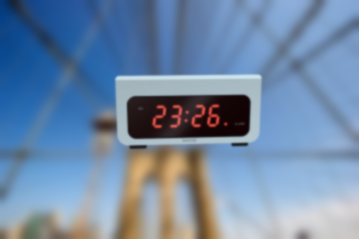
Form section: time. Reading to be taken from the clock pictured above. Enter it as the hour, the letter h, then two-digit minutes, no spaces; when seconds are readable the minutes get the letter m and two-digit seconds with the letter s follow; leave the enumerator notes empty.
23h26
